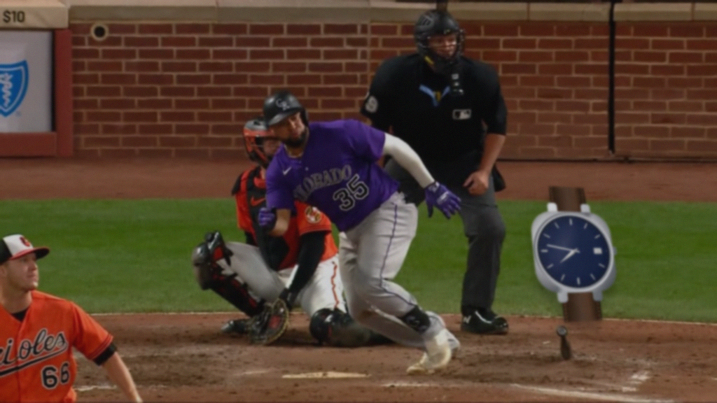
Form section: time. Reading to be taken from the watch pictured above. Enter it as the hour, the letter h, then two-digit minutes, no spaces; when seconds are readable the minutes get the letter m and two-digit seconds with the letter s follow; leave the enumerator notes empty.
7h47
